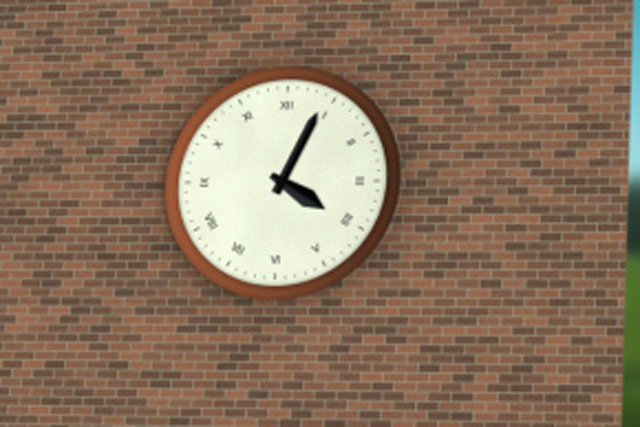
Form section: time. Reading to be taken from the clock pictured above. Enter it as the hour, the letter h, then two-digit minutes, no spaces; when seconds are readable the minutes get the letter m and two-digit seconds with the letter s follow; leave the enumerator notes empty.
4h04
